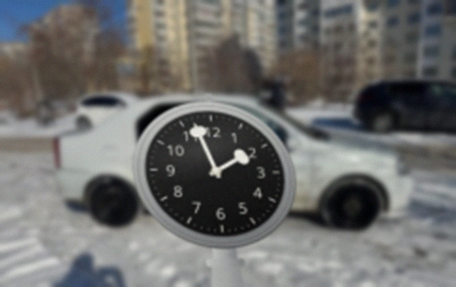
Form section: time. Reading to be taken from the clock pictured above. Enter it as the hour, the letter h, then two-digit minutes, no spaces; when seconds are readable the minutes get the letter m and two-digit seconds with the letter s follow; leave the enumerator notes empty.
1h57
